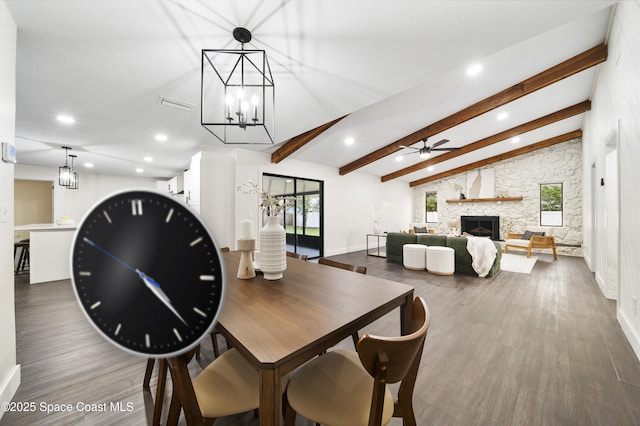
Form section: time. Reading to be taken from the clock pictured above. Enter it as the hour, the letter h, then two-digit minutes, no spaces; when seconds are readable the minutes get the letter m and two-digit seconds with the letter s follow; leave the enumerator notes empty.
4h22m50s
